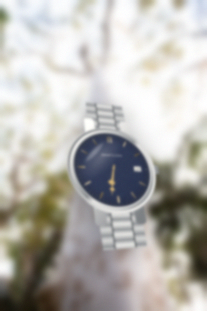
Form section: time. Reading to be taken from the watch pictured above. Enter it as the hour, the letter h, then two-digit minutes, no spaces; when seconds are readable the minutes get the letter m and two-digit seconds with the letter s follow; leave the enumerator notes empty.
6h32
